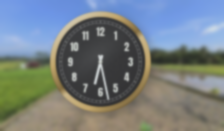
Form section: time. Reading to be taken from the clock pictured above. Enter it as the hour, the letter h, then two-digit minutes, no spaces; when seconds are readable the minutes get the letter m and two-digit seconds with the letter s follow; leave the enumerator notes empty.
6h28
